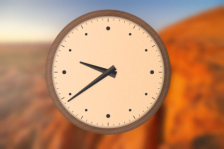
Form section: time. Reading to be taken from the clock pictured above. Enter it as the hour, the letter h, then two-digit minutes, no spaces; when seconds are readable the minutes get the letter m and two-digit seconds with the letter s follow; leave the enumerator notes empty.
9h39
